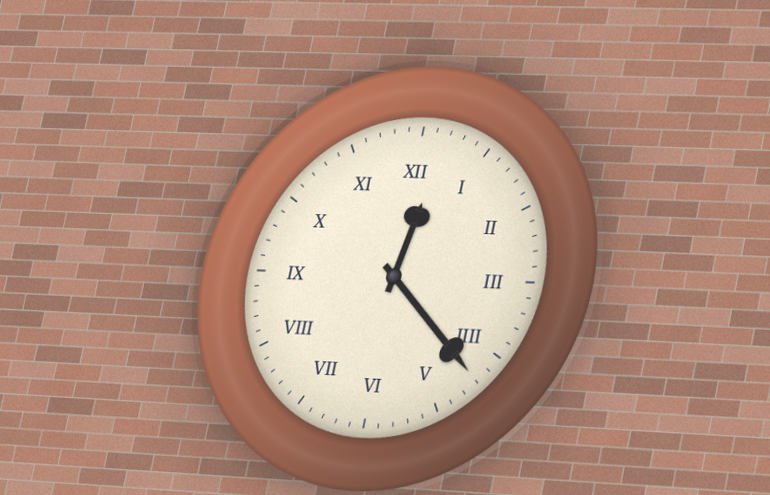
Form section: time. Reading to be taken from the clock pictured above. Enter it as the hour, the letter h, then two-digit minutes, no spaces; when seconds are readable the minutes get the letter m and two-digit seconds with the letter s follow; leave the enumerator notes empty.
12h22
